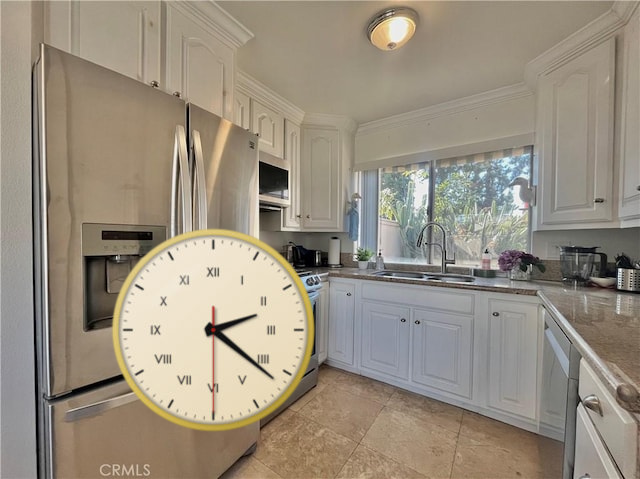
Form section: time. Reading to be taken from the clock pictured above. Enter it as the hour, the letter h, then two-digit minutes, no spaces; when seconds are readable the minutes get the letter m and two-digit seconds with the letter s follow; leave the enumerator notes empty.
2h21m30s
